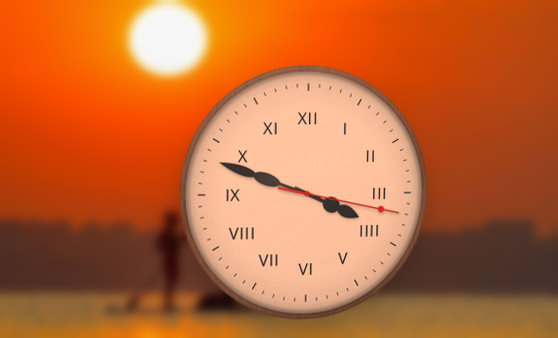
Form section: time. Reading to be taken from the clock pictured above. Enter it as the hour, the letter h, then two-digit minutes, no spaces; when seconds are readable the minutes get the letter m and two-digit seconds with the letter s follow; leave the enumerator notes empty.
3h48m17s
